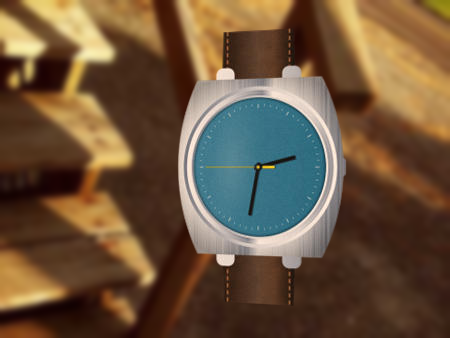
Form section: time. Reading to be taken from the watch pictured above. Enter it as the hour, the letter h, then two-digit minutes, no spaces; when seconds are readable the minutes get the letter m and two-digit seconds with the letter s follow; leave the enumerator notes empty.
2h31m45s
